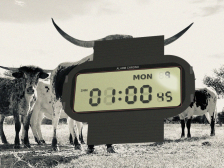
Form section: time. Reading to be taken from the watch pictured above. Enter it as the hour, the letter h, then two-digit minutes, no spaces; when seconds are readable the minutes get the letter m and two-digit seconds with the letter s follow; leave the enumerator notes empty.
1h00m45s
